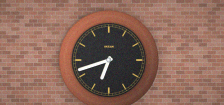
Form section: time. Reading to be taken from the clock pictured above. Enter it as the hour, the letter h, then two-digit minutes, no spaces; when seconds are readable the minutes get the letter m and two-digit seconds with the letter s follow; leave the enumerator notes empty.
6h42
